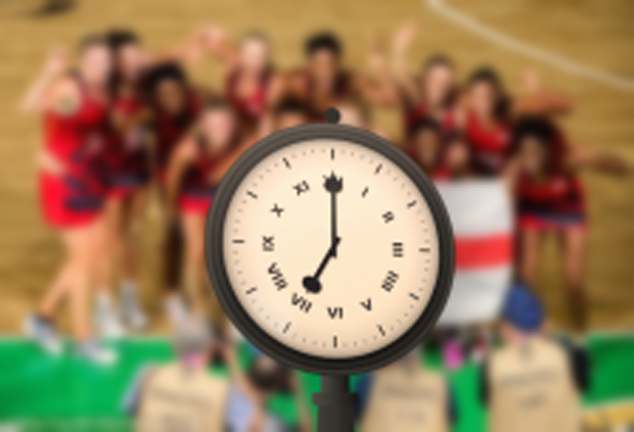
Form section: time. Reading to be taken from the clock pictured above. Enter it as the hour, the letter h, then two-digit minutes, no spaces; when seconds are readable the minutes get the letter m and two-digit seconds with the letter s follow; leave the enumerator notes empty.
7h00
